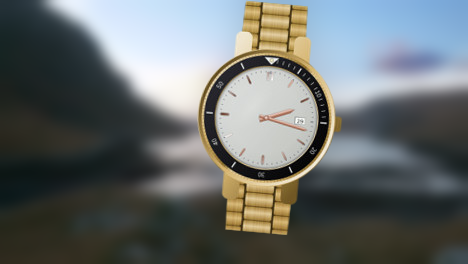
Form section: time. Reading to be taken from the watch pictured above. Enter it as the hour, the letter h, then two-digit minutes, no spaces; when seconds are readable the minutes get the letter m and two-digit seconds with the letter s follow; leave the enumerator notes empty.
2h17
